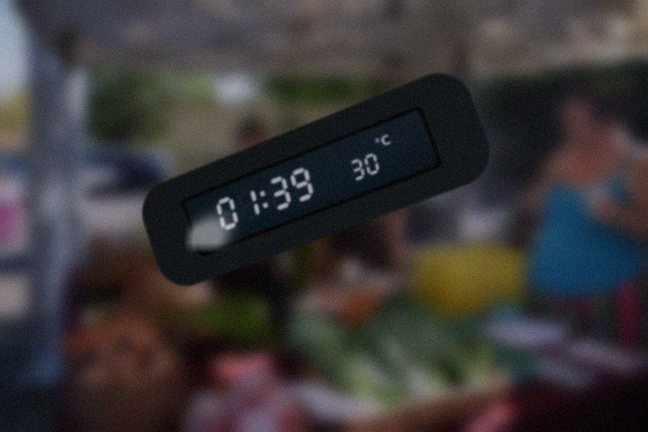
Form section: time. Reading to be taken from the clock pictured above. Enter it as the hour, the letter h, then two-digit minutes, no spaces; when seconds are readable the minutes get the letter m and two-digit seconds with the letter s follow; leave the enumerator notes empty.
1h39
